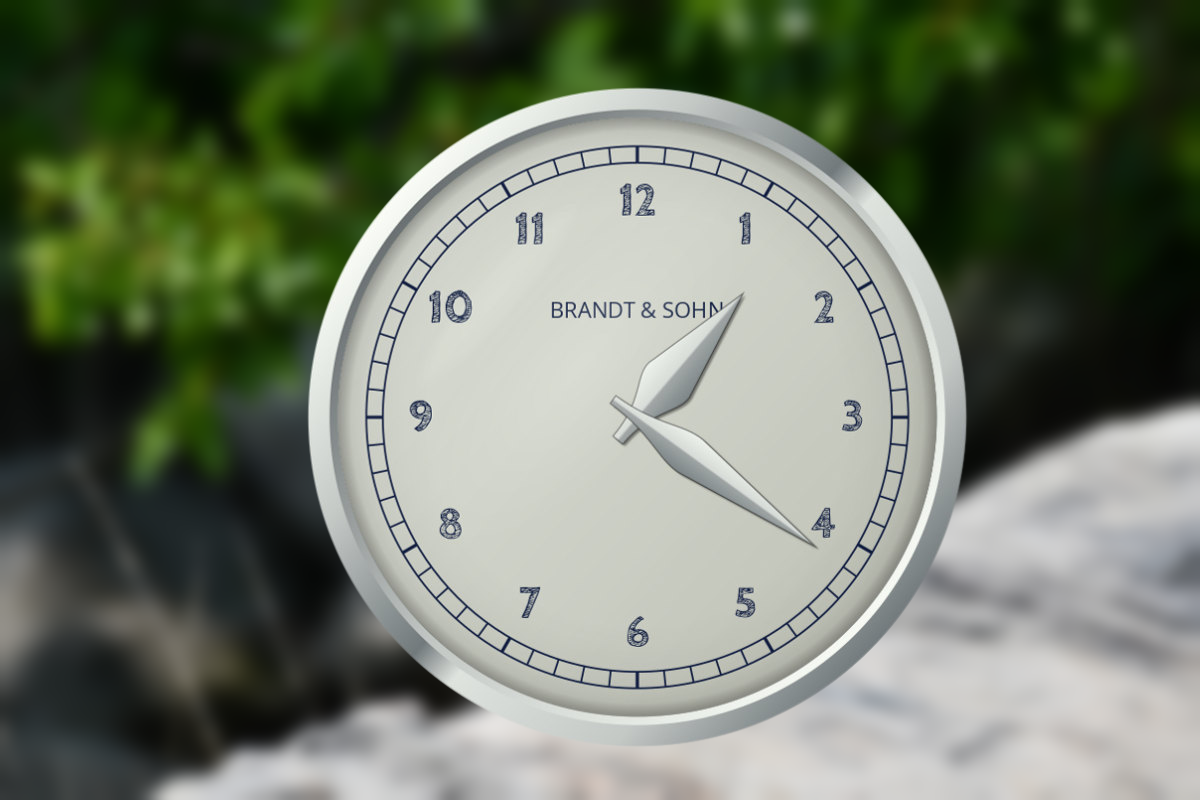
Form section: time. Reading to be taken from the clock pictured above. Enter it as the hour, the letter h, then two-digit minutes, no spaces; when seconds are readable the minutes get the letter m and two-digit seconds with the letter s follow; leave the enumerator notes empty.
1h21
